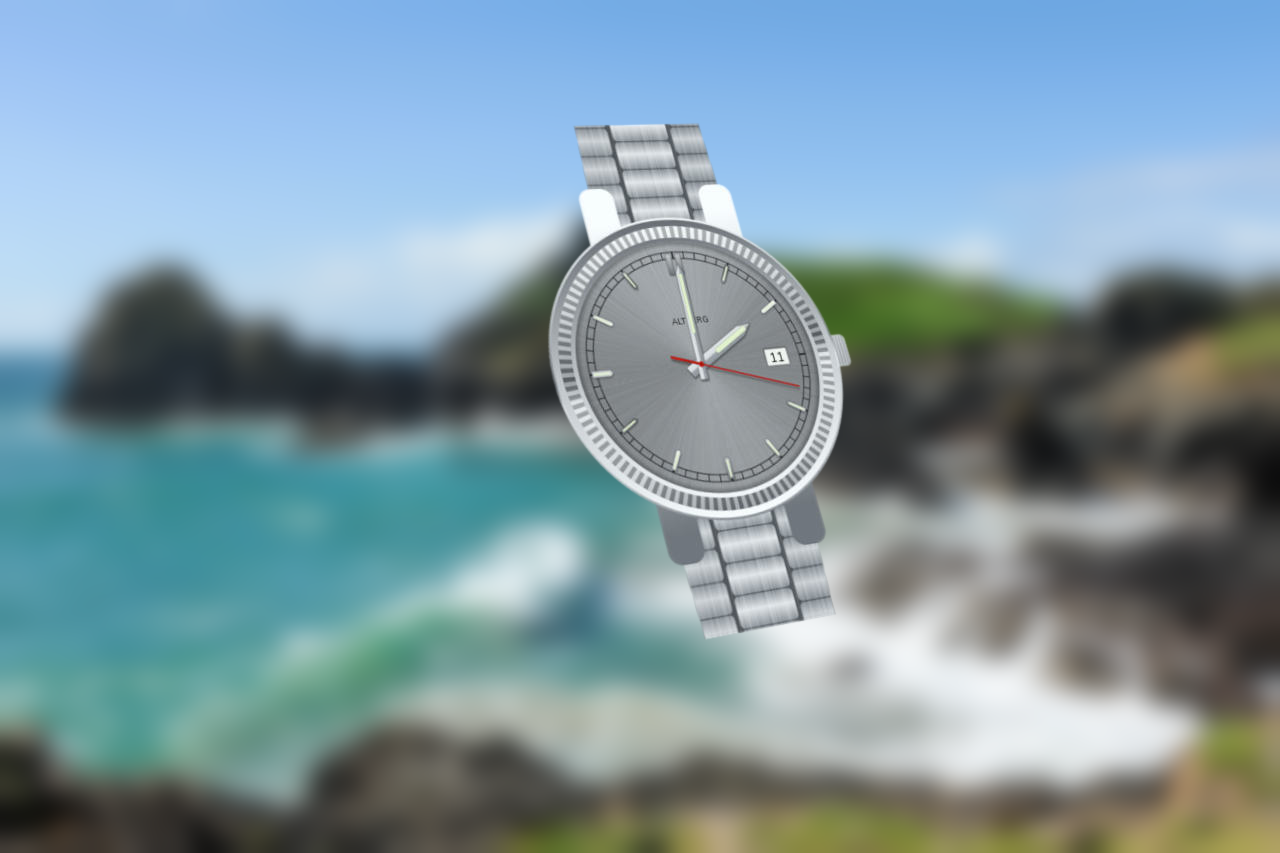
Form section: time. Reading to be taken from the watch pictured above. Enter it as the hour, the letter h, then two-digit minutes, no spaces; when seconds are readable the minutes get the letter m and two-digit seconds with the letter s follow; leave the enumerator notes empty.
2h00m18s
